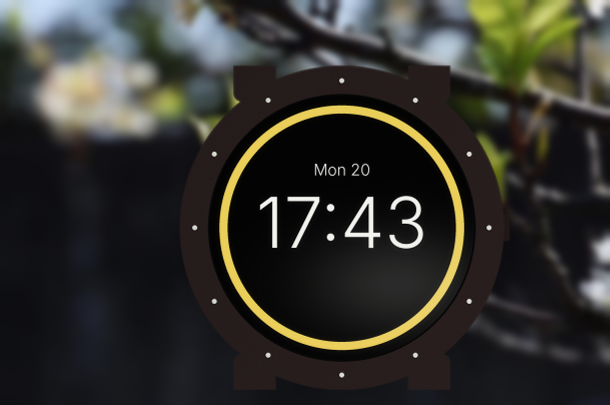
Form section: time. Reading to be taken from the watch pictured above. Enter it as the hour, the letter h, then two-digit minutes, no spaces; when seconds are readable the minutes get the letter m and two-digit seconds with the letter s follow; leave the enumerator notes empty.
17h43
